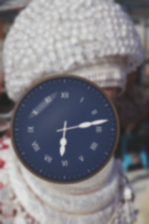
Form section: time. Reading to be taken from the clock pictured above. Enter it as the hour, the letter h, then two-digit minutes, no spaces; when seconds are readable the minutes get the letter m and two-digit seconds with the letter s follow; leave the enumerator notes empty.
6h13
